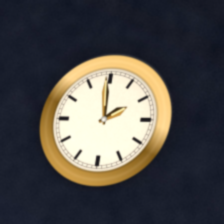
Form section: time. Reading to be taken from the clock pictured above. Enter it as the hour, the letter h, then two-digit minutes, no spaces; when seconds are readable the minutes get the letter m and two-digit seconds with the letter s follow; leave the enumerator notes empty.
1h59
